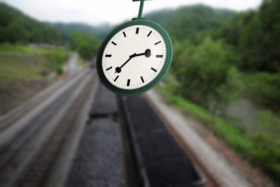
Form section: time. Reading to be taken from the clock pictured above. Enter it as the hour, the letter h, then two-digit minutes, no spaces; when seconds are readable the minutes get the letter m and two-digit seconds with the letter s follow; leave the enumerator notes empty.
2h37
